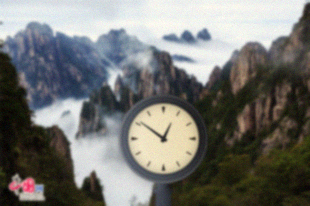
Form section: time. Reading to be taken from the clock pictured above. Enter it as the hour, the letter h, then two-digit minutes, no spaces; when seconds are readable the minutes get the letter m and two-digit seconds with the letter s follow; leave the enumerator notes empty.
12h51
